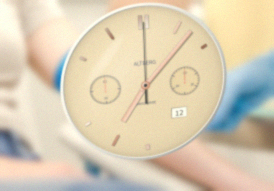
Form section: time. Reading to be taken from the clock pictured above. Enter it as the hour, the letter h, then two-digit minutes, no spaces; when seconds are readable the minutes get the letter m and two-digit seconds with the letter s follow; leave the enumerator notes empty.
7h07
